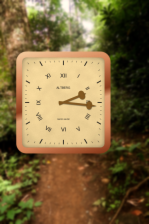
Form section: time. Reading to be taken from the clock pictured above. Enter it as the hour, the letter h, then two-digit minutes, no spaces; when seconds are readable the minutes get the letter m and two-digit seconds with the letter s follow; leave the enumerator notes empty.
2h16
